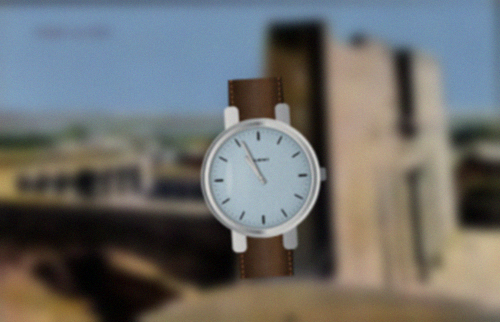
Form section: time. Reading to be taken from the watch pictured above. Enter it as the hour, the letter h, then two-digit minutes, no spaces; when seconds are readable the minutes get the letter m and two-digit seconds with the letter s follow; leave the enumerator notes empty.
10h56
